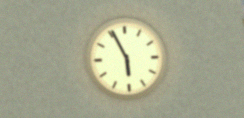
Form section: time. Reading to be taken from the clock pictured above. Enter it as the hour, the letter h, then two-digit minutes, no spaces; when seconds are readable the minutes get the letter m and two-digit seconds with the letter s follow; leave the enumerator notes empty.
5h56
